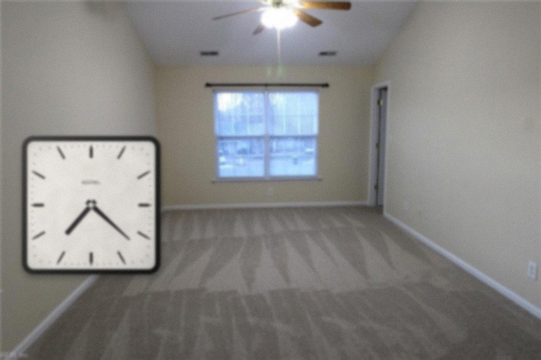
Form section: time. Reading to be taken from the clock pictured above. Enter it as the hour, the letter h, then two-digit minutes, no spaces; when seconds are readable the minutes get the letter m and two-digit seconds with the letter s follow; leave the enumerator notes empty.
7h22
